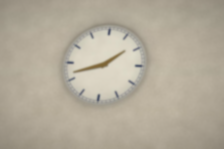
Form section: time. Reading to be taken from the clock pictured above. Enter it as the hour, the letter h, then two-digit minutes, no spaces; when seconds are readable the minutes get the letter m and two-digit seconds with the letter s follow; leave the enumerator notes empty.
1h42
